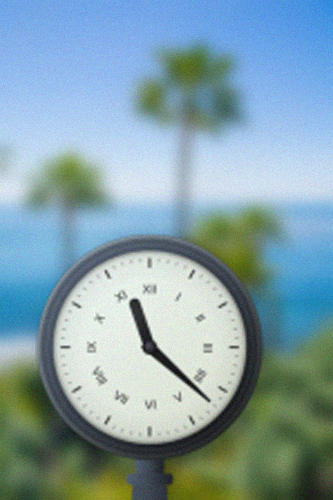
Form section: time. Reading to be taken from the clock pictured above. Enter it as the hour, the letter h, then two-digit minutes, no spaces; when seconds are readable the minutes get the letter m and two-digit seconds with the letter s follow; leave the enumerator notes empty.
11h22
